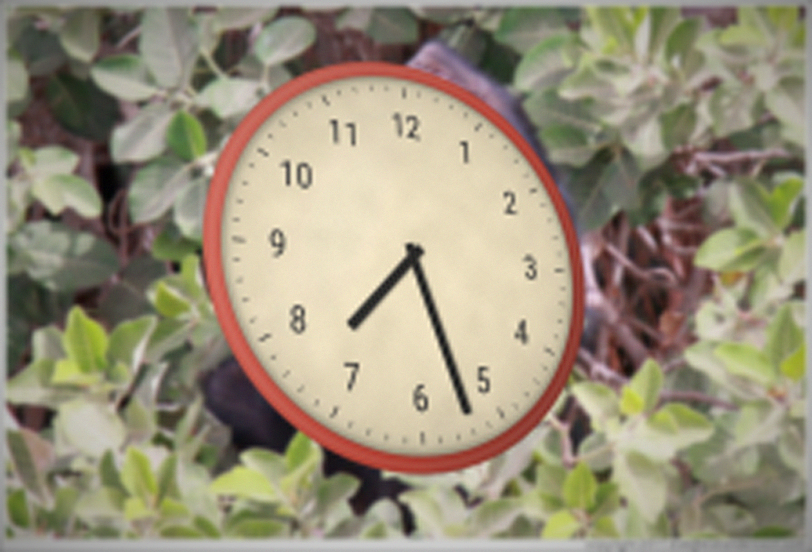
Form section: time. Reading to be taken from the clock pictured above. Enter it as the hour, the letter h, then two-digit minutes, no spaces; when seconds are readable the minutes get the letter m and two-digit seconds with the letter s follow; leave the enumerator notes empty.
7h27
